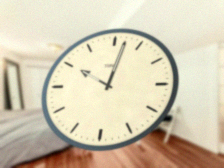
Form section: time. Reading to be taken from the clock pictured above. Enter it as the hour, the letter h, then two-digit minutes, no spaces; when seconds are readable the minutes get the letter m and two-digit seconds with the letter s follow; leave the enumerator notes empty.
10h02
